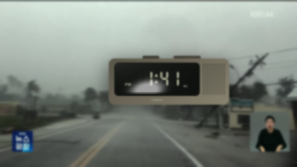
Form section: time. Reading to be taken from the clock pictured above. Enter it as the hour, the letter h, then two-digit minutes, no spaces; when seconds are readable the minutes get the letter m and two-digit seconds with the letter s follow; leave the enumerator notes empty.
1h41
